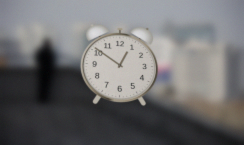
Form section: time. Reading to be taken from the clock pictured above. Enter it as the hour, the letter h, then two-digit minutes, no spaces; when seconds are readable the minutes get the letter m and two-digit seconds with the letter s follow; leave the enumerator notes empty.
12h51
